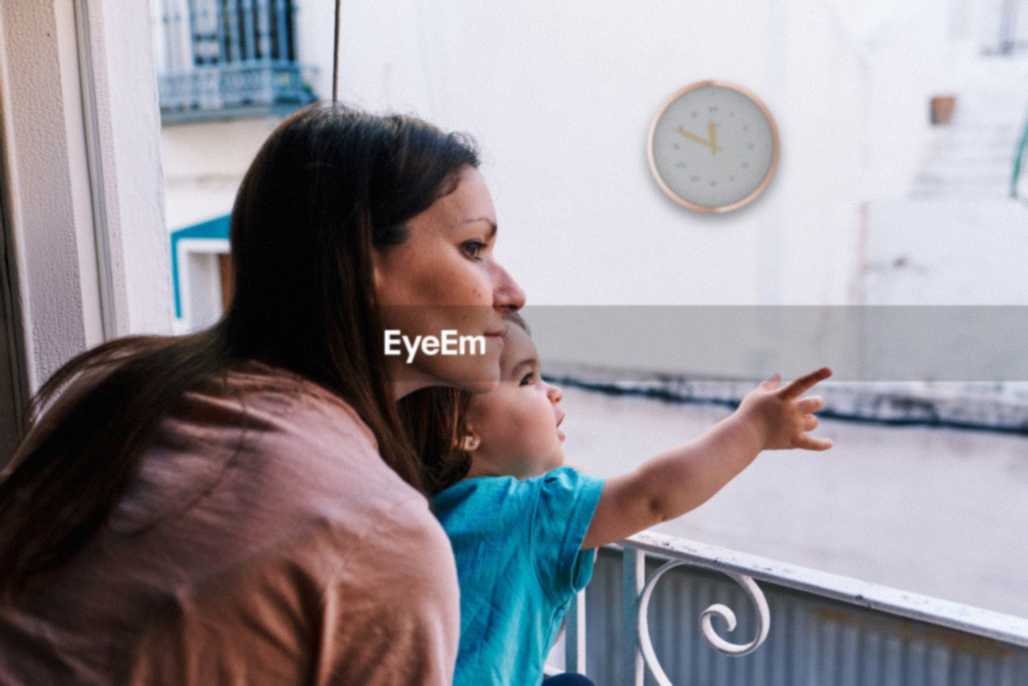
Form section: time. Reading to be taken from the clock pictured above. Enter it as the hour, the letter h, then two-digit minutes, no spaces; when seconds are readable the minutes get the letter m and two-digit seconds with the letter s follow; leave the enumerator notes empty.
11h49
